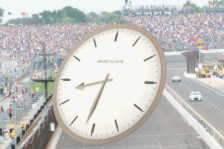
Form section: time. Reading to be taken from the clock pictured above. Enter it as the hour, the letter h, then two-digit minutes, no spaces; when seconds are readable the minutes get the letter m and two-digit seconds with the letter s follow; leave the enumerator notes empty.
8h32
